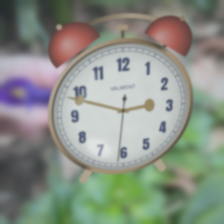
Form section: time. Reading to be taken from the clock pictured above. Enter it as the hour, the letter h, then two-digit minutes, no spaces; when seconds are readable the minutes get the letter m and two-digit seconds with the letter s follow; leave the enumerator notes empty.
2h48m31s
